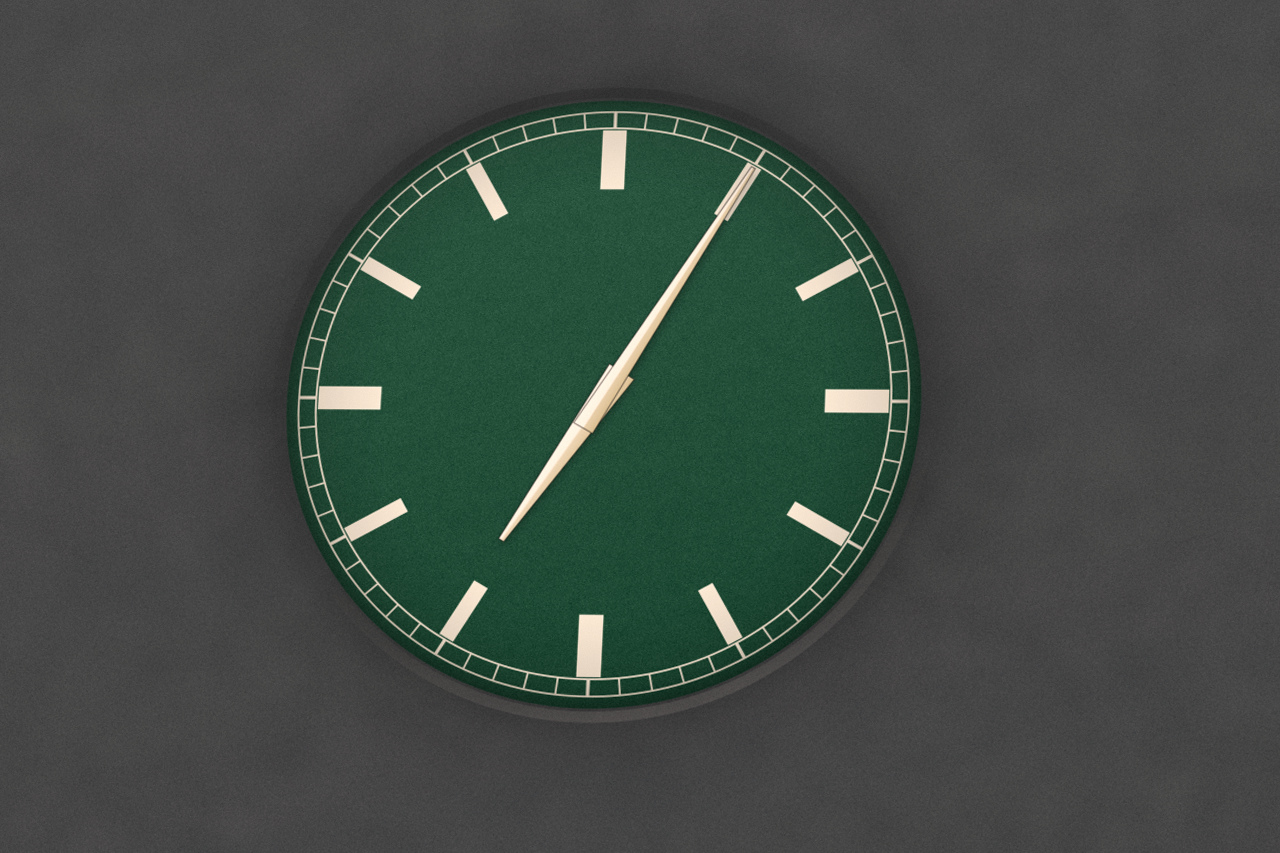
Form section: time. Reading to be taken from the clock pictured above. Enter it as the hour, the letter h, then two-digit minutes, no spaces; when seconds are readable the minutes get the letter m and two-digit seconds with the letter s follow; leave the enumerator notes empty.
7h05
